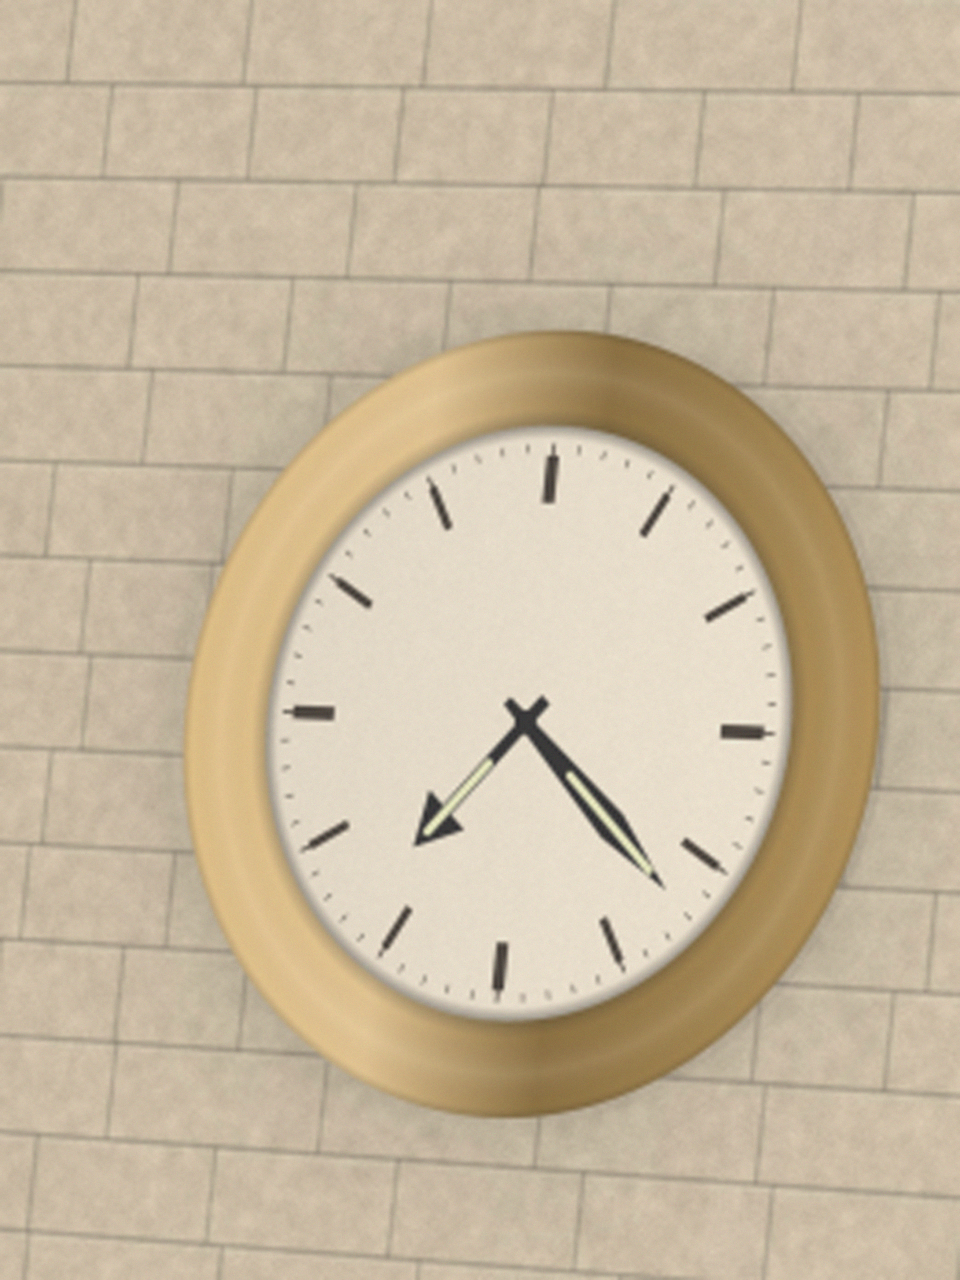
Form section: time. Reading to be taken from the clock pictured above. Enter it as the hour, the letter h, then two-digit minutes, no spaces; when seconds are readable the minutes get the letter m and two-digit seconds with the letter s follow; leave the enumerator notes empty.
7h22
